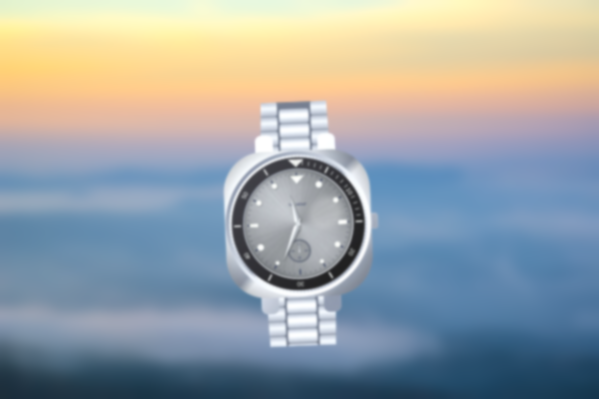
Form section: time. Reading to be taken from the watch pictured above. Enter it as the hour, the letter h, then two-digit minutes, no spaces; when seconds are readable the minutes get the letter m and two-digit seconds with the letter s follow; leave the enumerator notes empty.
11h34
